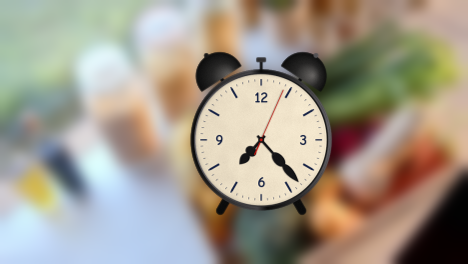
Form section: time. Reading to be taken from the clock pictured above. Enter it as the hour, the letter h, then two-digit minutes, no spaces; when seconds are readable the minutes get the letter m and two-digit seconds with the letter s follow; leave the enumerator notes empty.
7h23m04s
